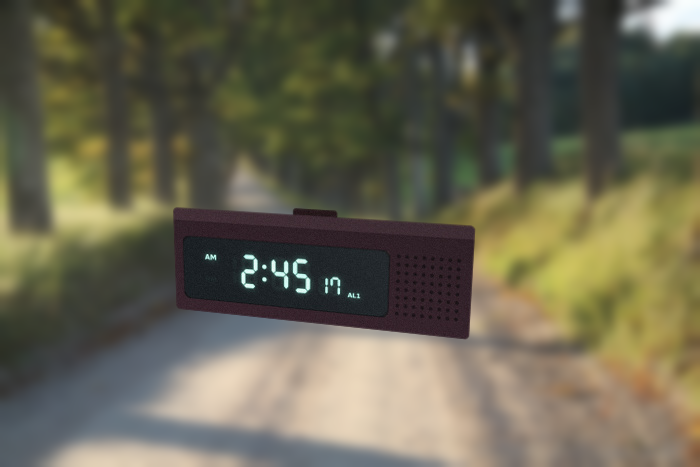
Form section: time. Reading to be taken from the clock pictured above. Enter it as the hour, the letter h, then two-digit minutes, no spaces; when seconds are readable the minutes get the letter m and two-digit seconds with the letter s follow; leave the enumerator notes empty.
2h45m17s
